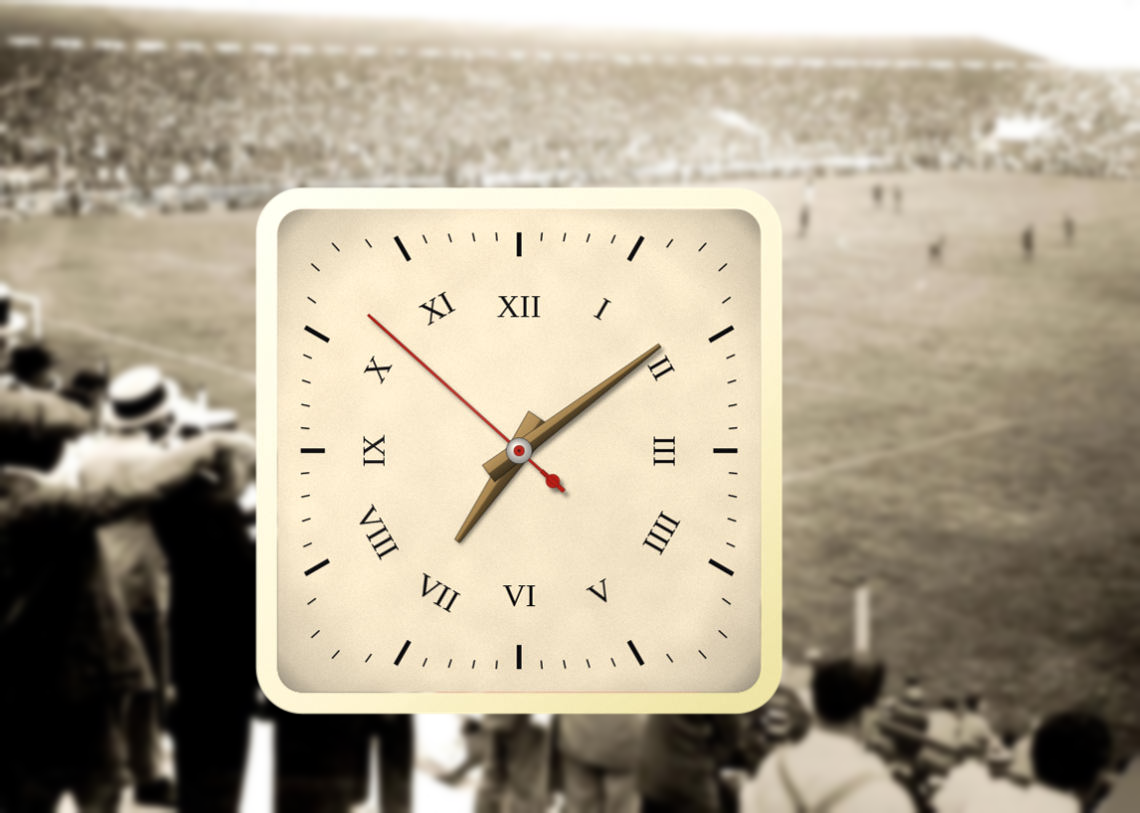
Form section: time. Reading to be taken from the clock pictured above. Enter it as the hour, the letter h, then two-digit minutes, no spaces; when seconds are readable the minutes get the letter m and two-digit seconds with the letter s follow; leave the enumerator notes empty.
7h08m52s
